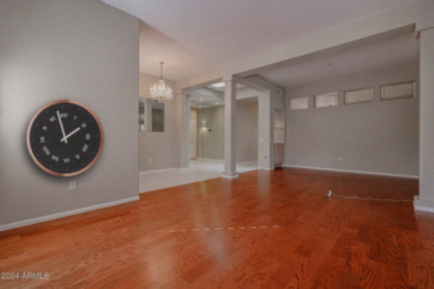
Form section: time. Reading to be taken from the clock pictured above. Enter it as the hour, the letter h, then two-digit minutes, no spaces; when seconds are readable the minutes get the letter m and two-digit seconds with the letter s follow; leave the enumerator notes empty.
1h58
